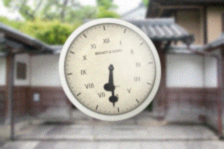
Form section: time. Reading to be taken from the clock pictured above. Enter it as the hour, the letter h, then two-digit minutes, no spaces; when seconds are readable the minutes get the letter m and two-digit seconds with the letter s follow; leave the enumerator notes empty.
6h31
